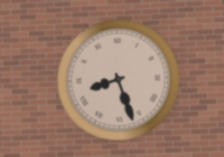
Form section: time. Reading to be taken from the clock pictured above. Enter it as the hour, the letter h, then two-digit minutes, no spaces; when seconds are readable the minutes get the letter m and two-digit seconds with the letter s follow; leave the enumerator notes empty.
8h27
